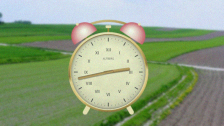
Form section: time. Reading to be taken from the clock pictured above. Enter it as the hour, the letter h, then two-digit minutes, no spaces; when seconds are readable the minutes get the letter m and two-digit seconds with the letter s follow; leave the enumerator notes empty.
2h43
